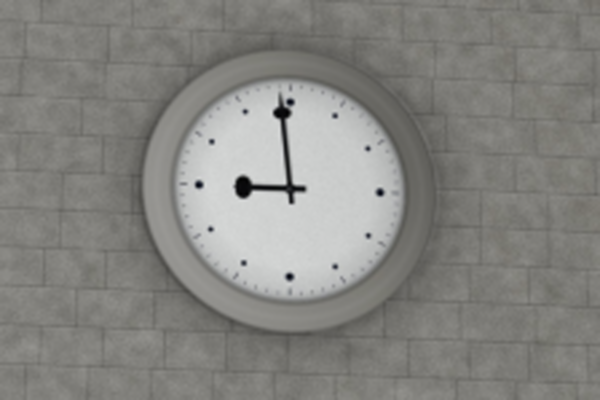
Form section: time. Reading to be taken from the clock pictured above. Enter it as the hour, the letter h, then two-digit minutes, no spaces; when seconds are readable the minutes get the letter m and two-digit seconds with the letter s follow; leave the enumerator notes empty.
8h59
